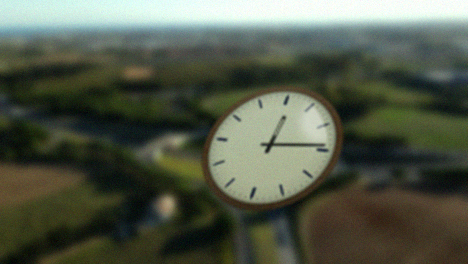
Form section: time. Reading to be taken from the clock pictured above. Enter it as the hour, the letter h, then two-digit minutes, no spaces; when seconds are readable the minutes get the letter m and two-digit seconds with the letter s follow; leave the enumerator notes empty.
12h14
